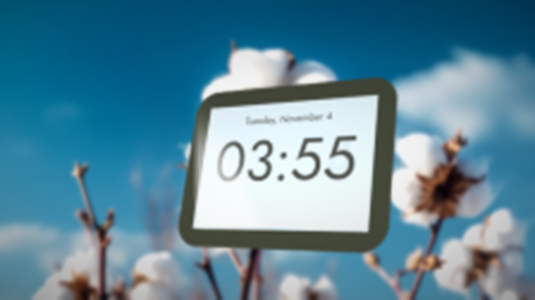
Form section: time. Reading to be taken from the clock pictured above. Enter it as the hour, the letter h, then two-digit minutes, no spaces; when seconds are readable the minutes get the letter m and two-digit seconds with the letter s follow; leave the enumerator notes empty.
3h55
